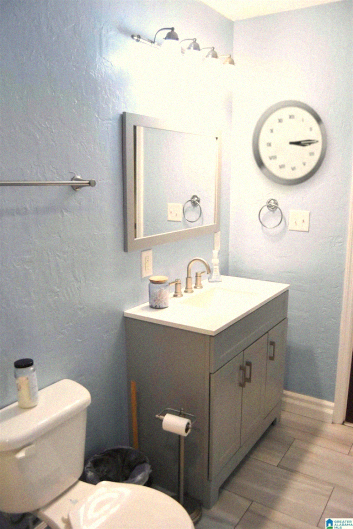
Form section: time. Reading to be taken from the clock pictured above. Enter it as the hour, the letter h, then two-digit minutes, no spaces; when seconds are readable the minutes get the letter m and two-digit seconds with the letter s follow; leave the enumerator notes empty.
3h15
